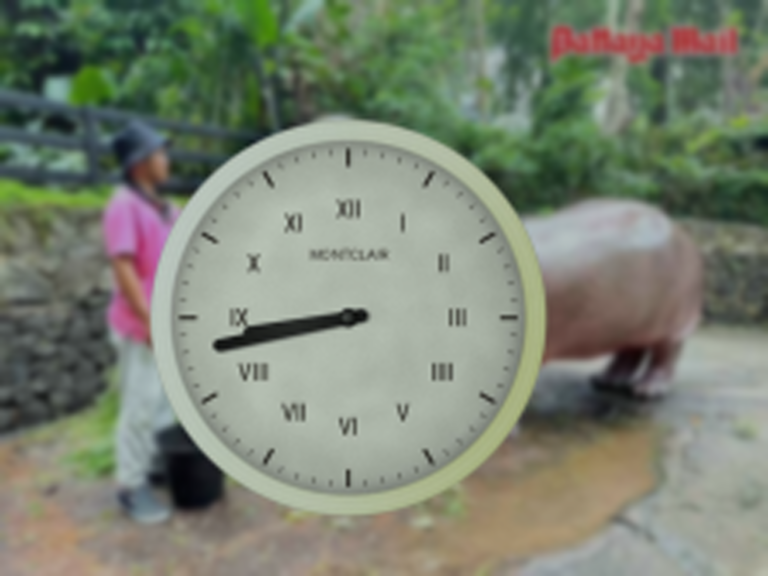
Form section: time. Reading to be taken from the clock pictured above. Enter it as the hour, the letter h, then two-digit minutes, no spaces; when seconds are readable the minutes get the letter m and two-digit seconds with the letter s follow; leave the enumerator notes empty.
8h43
